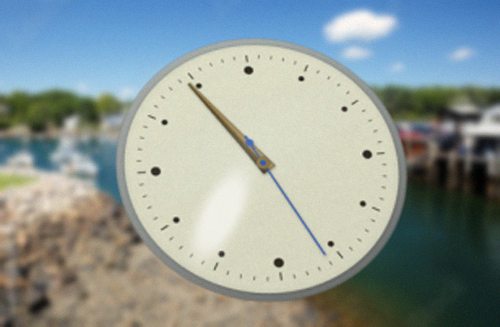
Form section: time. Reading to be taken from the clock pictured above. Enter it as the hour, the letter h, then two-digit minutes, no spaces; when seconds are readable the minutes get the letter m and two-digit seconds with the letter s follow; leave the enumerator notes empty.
10h54m26s
